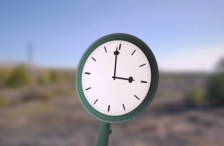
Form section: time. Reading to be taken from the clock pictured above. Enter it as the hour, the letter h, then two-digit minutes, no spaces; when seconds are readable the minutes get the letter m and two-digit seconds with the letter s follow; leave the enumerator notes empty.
2h59
